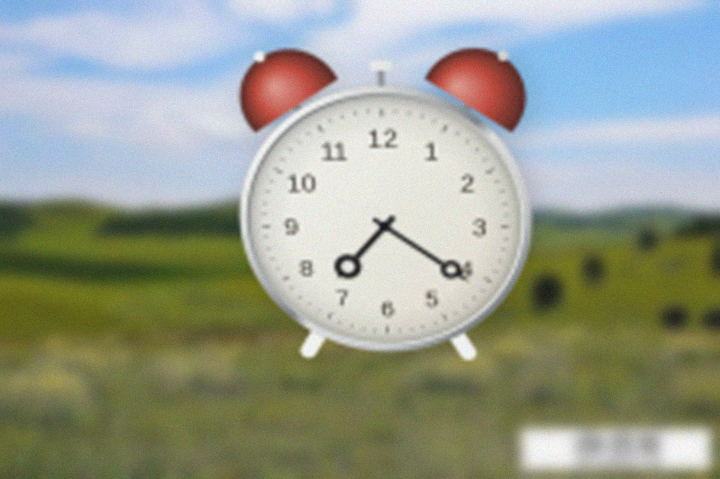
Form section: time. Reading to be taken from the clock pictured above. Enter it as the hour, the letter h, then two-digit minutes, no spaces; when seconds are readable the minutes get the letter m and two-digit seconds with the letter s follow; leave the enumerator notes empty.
7h21
